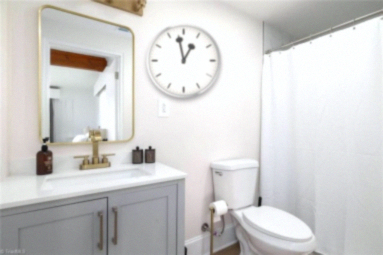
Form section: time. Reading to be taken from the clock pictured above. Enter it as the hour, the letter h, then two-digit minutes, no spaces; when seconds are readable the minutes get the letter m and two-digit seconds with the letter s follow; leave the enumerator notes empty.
12h58
